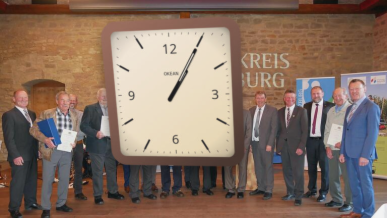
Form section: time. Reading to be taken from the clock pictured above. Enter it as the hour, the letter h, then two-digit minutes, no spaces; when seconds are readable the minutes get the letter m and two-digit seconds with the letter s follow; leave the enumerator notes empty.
1h05
